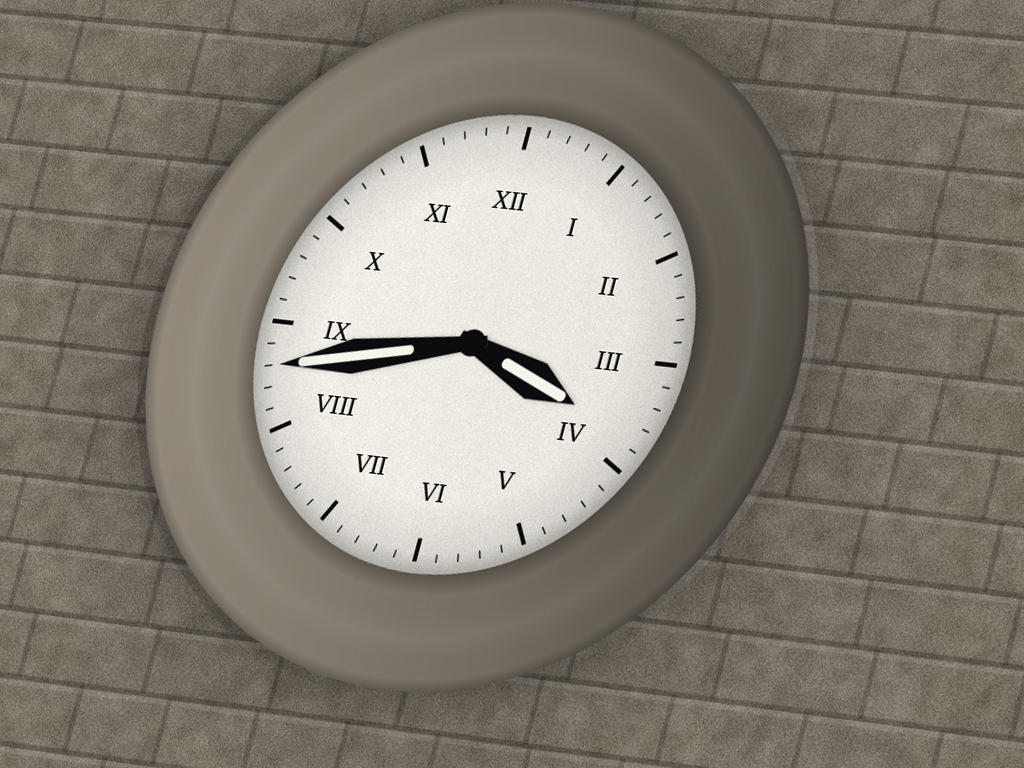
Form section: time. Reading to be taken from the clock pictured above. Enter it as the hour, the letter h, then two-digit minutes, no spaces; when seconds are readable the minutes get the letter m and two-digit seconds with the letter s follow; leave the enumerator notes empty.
3h43
